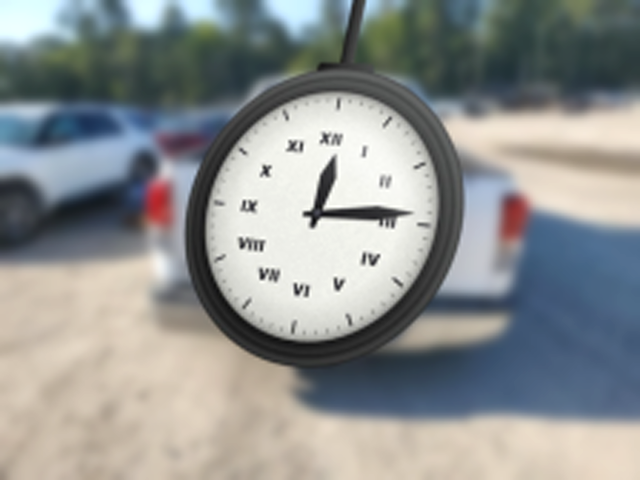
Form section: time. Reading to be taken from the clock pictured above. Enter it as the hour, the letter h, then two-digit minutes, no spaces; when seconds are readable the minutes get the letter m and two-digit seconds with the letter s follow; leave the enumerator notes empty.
12h14
